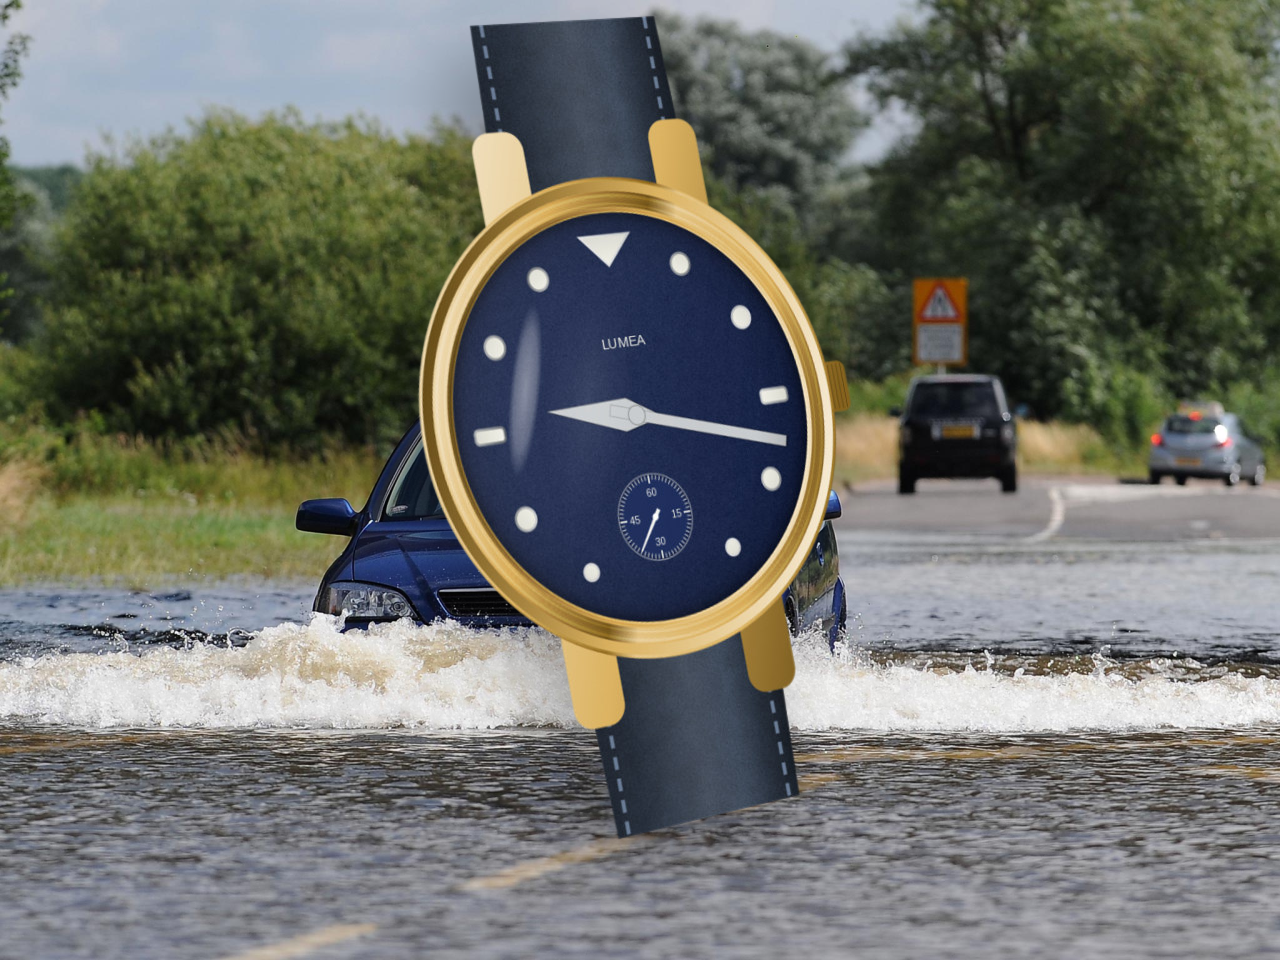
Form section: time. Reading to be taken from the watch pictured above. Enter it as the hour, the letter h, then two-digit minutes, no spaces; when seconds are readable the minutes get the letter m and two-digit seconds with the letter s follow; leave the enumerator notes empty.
9h17m36s
